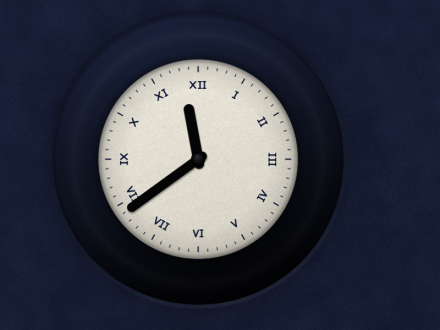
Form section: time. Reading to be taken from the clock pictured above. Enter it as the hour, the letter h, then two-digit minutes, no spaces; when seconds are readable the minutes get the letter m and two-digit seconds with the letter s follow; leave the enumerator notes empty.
11h39
